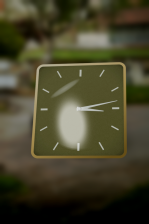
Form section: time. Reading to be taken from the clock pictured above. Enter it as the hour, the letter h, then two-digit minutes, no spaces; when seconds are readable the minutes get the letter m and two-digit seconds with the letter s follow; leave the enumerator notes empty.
3h13
